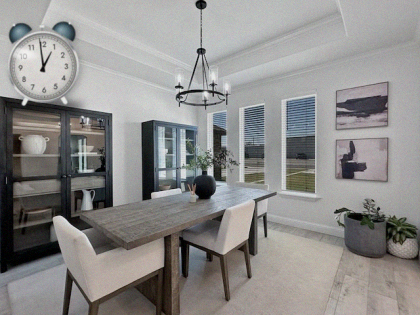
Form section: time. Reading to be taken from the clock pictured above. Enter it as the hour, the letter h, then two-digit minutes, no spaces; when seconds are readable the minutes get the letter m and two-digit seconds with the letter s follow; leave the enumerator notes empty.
12h59
